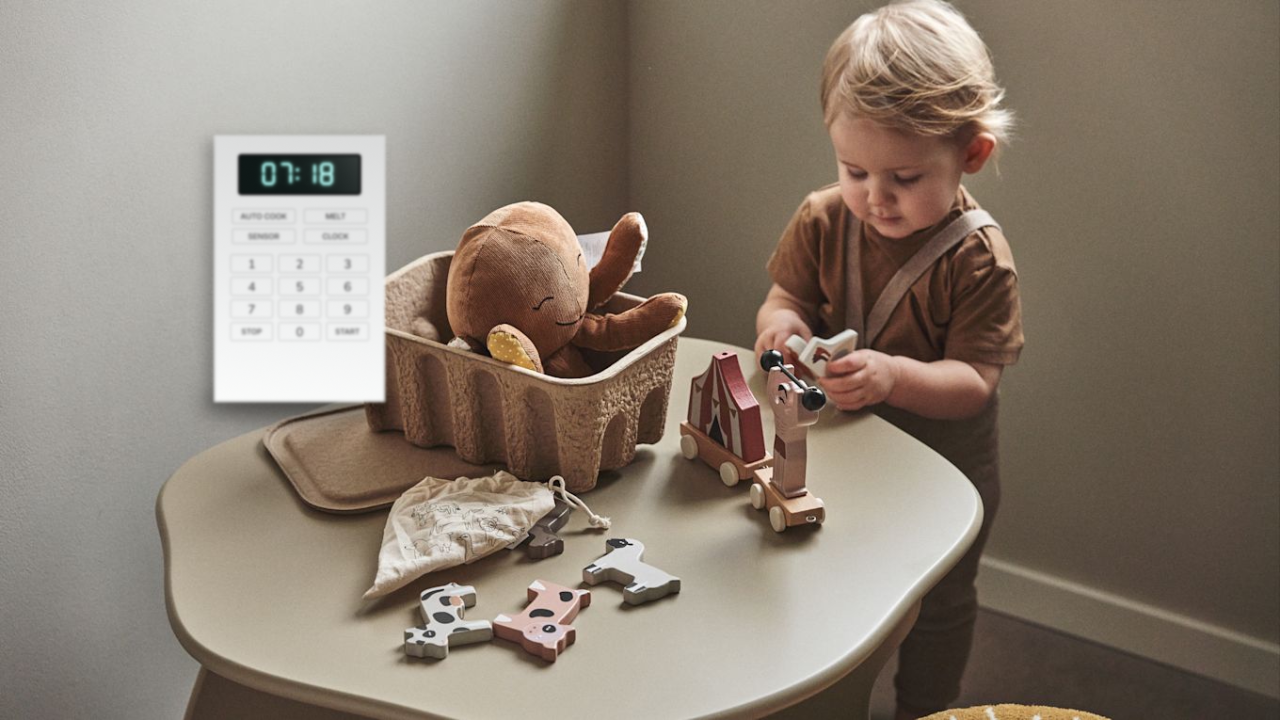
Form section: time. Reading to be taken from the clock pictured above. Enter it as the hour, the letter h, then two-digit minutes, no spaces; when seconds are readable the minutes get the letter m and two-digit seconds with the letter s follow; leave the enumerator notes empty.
7h18
